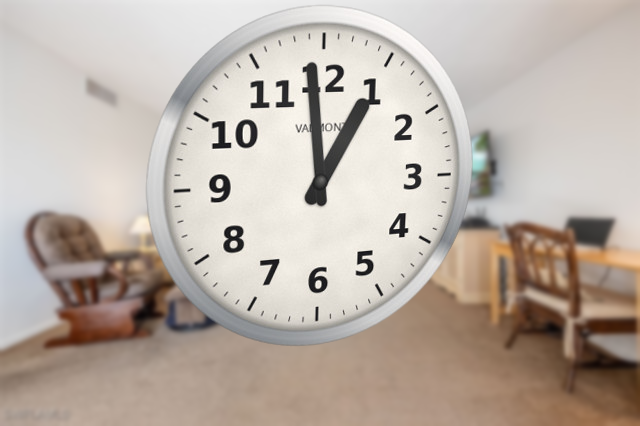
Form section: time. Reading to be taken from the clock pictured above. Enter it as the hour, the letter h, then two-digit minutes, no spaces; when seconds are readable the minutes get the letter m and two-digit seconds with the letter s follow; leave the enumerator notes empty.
12h59
